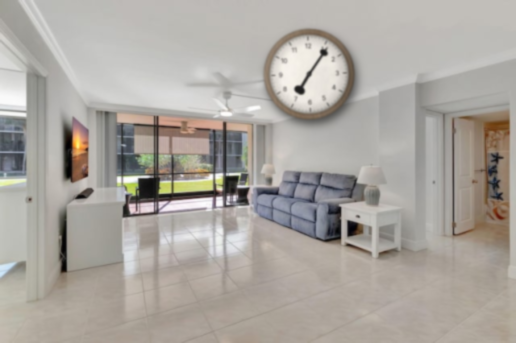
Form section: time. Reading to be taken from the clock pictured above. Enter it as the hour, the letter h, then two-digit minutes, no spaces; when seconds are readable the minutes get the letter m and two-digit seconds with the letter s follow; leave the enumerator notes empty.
7h06
